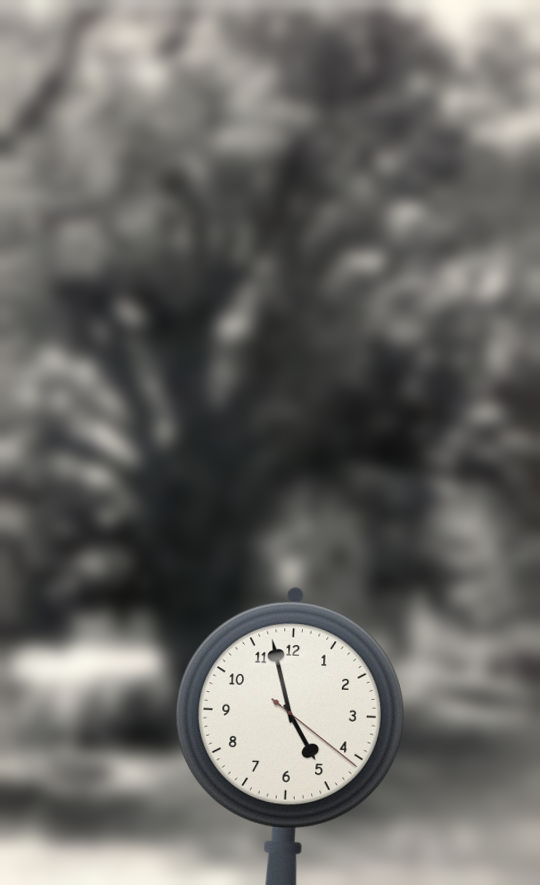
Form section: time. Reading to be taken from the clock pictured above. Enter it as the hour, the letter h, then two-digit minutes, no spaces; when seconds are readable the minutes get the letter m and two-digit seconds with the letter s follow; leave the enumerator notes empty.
4h57m21s
